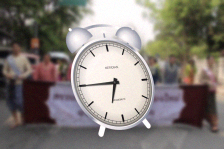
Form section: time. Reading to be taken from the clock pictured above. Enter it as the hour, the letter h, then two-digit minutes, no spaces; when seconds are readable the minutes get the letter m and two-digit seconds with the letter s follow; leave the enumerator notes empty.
6h45
